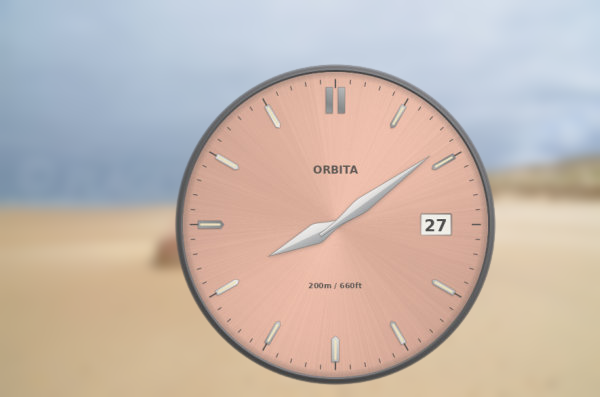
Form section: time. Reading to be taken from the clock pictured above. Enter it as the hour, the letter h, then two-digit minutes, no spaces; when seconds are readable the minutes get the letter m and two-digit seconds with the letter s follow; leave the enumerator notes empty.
8h09
